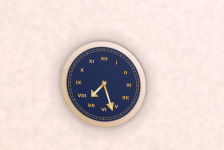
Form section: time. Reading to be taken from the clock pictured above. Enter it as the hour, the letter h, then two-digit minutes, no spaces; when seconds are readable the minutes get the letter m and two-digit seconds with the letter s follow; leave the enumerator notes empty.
7h27
